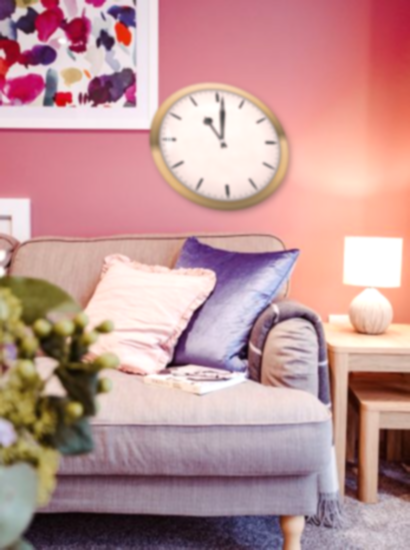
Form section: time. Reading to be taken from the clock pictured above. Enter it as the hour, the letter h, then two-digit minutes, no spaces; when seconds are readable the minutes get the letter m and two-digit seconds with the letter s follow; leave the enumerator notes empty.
11h01
